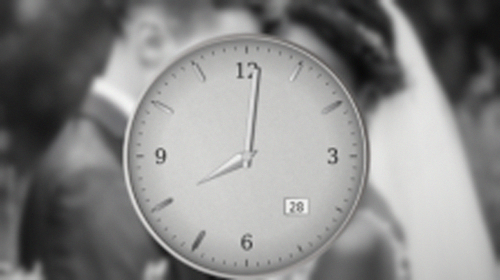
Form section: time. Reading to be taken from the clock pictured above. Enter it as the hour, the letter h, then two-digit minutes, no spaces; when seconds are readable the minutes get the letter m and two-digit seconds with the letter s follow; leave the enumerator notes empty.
8h01
